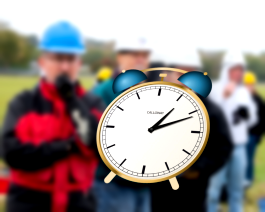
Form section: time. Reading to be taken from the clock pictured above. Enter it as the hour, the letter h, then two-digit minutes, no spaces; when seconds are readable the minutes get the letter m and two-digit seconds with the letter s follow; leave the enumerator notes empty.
1h11
